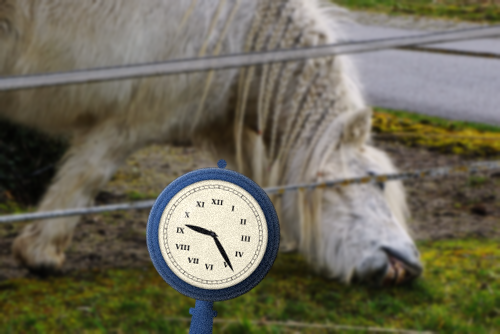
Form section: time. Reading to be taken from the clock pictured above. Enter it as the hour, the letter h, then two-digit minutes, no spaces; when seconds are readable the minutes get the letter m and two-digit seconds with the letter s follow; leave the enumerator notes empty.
9h24
